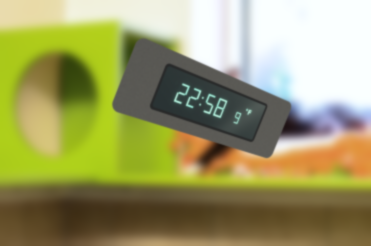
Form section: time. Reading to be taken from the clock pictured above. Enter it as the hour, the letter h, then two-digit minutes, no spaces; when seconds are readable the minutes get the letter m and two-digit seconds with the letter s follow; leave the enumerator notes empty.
22h58
